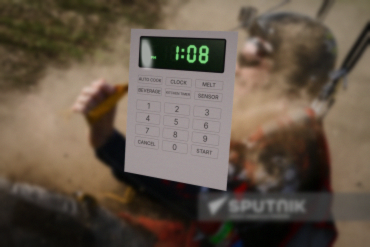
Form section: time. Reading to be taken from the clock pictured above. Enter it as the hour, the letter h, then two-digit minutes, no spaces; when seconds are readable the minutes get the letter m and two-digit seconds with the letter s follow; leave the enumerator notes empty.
1h08
